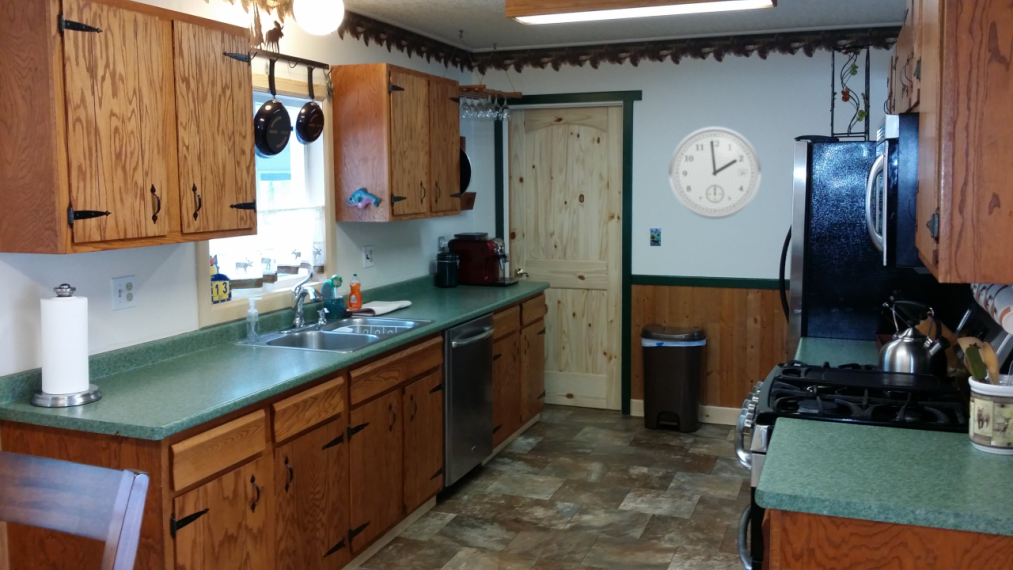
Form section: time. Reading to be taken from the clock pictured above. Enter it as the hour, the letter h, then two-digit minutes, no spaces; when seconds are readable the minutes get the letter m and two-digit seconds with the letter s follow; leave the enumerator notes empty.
1h59
